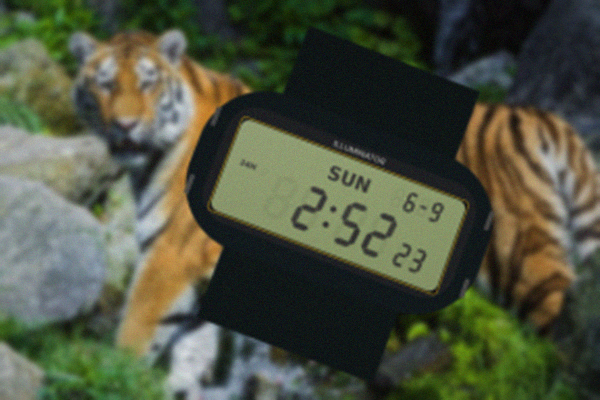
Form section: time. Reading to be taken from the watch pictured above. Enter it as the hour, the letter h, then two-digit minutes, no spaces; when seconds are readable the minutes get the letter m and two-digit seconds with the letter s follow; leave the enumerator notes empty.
2h52m23s
